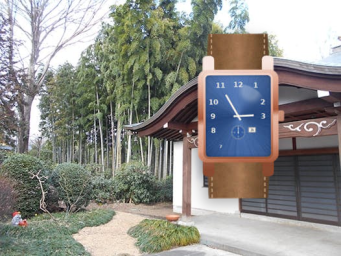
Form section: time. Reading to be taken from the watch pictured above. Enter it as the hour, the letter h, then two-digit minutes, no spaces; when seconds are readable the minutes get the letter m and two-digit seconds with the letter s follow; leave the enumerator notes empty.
2h55
